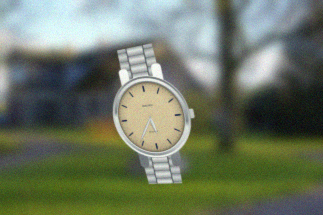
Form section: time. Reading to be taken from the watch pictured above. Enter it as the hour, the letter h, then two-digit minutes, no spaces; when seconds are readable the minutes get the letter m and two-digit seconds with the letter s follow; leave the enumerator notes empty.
5h36
